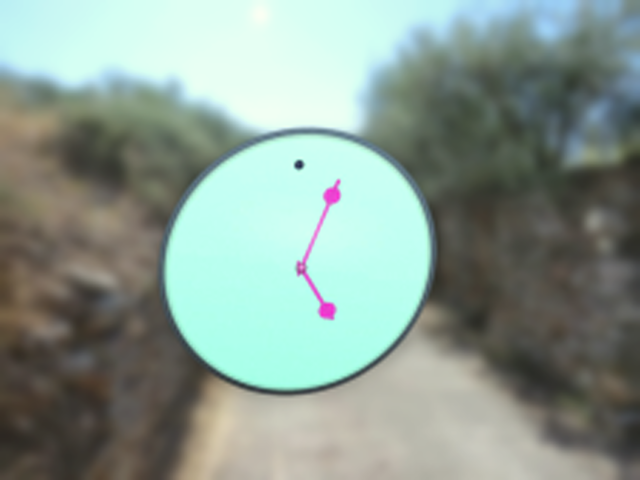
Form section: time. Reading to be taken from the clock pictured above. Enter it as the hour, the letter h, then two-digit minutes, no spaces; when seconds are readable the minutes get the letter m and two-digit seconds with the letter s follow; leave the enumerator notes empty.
5h04
